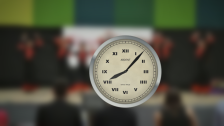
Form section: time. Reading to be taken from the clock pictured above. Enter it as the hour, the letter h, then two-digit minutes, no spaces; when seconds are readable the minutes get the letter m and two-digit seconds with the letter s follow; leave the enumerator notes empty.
8h07
